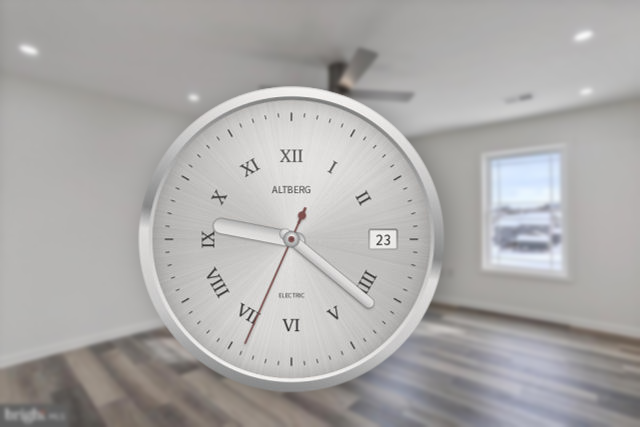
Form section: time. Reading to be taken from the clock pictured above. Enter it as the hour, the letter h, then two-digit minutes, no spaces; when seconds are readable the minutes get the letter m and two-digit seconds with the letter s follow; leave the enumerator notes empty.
9h21m34s
